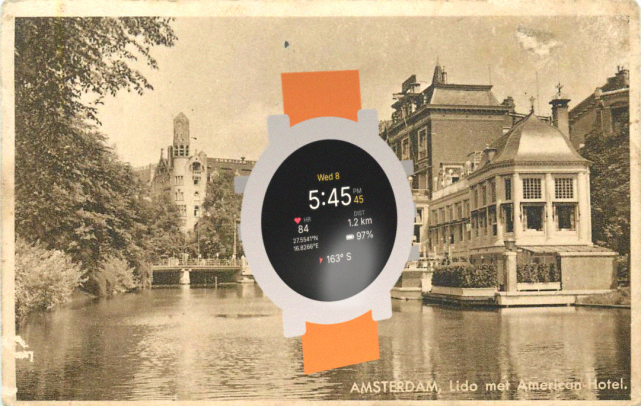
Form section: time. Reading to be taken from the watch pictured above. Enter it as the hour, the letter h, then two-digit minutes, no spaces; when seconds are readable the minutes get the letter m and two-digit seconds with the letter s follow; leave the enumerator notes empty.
5h45m45s
